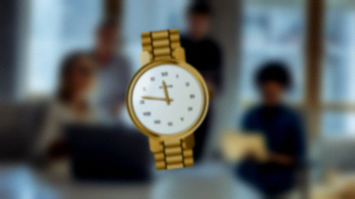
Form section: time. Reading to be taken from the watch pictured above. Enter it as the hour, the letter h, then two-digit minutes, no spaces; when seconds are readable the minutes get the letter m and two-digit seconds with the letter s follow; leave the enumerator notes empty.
11h47
